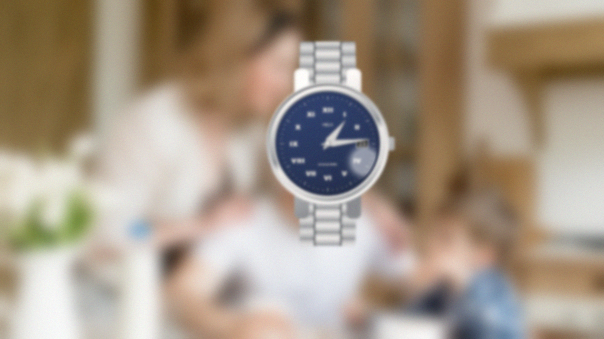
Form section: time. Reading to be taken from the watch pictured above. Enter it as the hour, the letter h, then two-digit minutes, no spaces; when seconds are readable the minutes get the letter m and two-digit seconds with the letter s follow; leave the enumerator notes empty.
1h14
